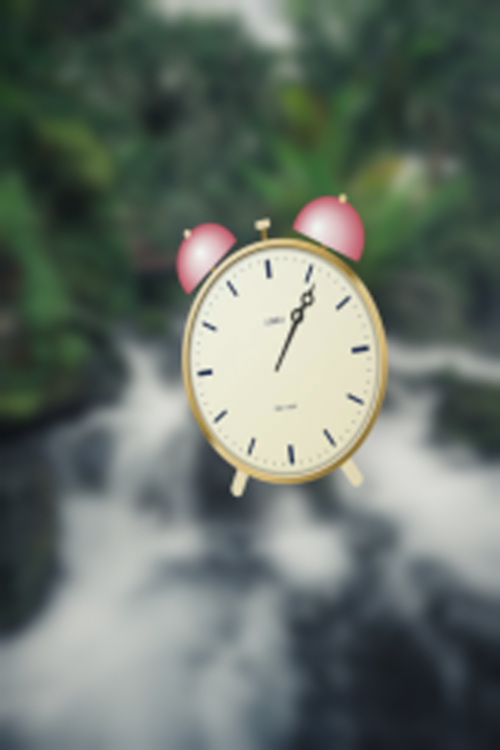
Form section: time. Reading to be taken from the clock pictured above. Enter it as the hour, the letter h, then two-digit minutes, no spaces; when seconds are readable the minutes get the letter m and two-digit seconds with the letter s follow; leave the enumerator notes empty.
1h06
